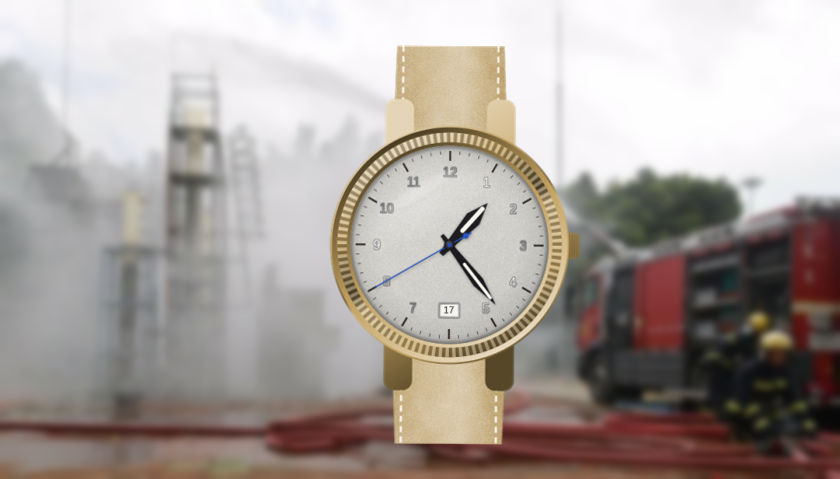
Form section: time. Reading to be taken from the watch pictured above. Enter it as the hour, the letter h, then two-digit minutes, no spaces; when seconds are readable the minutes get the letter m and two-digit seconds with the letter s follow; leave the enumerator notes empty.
1h23m40s
